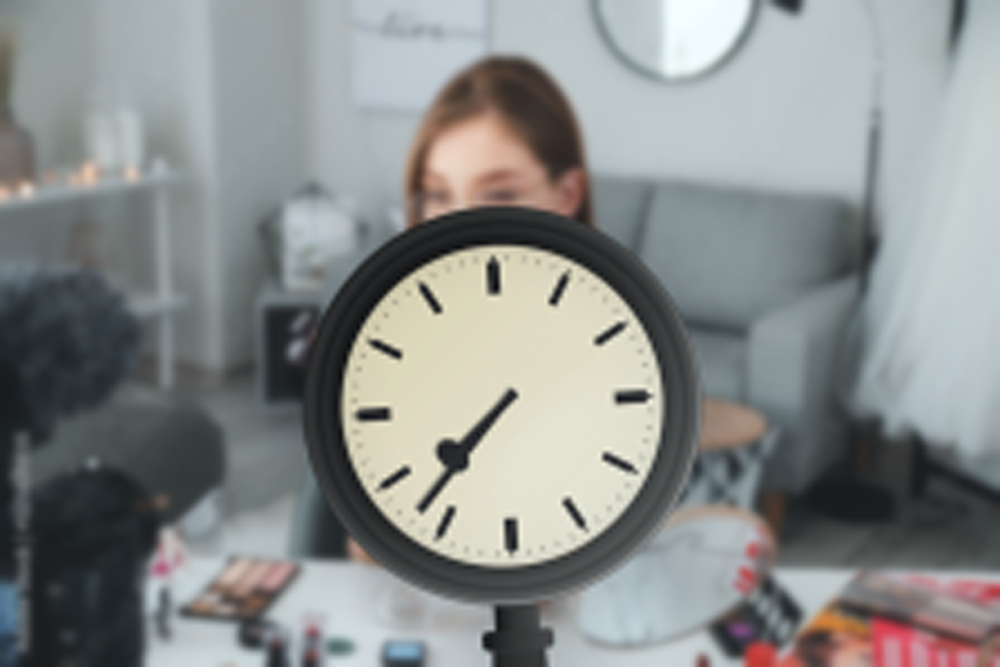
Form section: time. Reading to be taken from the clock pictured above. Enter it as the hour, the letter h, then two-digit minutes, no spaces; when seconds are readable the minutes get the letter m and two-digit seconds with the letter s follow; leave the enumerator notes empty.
7h37
